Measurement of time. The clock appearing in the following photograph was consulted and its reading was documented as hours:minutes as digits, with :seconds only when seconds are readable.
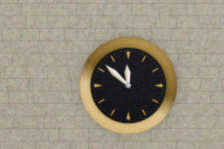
11:52
